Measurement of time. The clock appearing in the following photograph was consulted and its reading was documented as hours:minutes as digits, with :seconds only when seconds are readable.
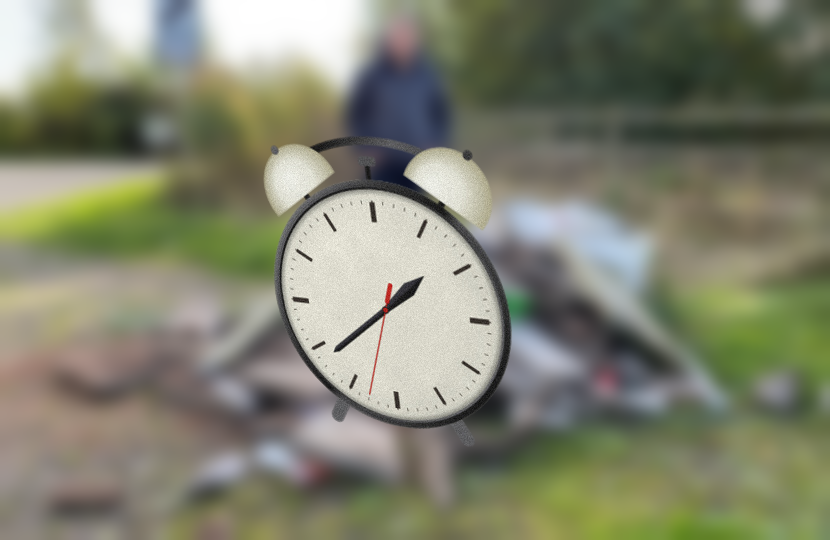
1:38:33
